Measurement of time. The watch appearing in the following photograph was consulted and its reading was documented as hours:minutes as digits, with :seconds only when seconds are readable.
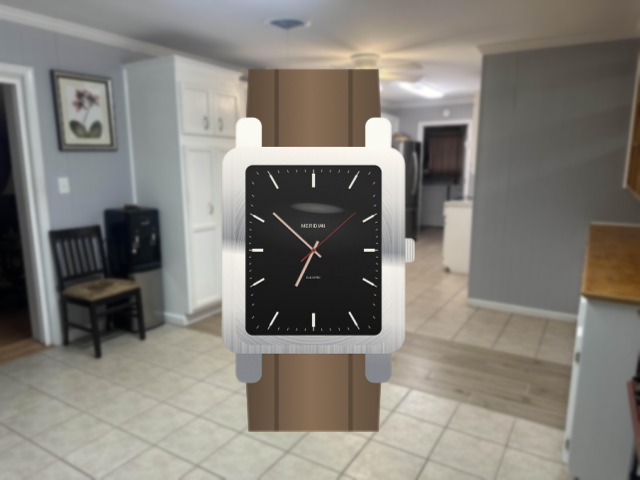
6:52:08
